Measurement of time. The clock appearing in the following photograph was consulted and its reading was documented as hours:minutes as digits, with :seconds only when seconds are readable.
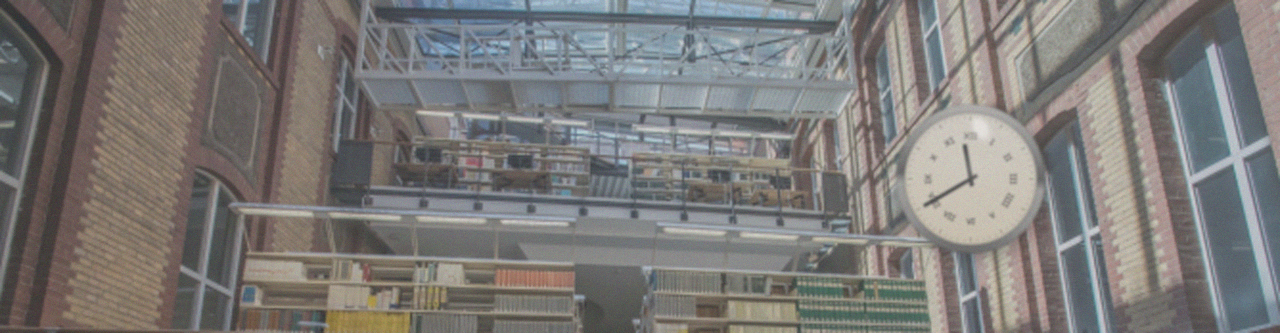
11:40
